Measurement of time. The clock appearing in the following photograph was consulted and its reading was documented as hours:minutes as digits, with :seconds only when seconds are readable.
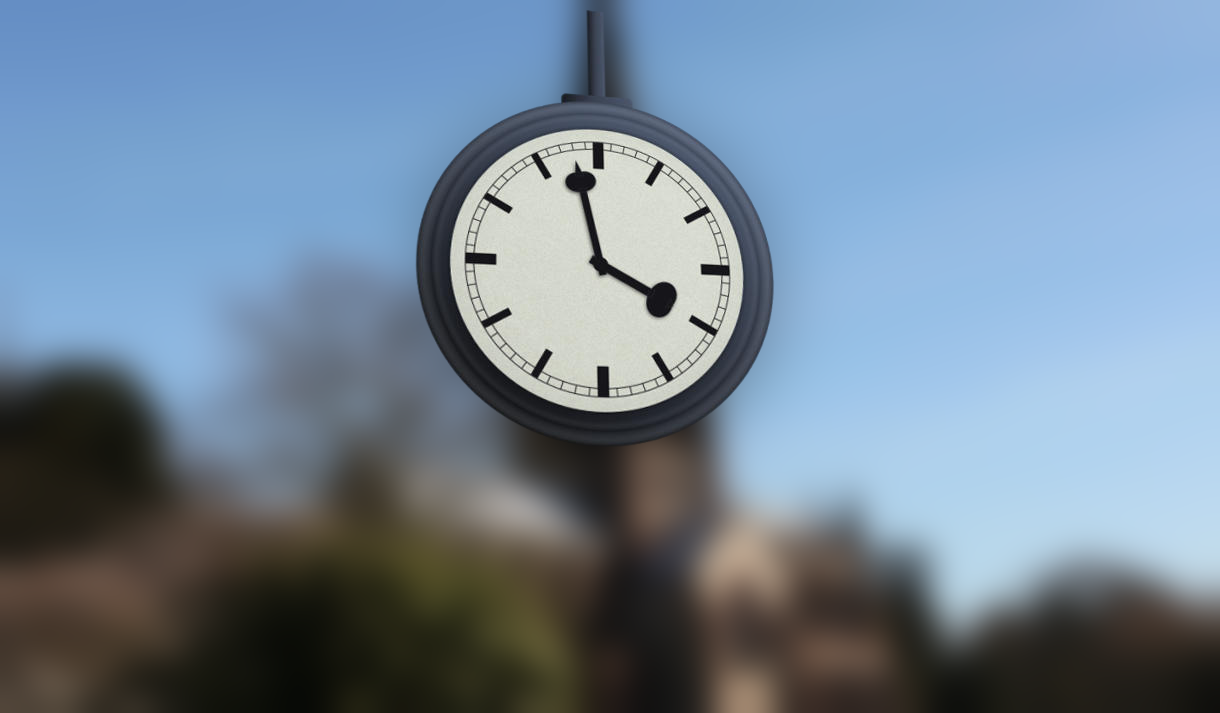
3:58
